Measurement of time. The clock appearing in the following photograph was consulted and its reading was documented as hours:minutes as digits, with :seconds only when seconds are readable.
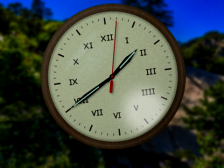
1:40:02
